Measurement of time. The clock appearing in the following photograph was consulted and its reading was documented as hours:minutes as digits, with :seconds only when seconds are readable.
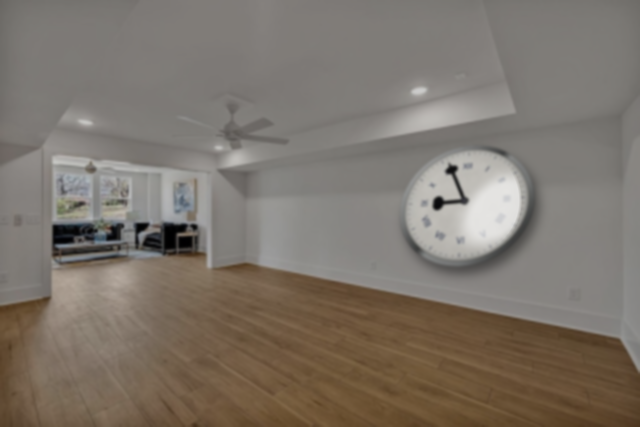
8:56
